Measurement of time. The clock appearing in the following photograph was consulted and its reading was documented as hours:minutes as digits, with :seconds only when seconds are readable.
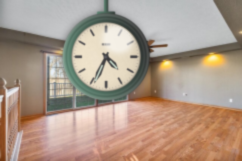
4:34
